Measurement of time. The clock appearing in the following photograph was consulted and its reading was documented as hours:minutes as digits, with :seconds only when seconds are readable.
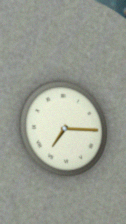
7:15
